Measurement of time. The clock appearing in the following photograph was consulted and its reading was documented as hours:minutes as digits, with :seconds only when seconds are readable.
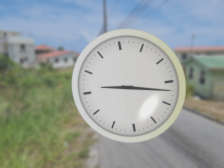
9:17
